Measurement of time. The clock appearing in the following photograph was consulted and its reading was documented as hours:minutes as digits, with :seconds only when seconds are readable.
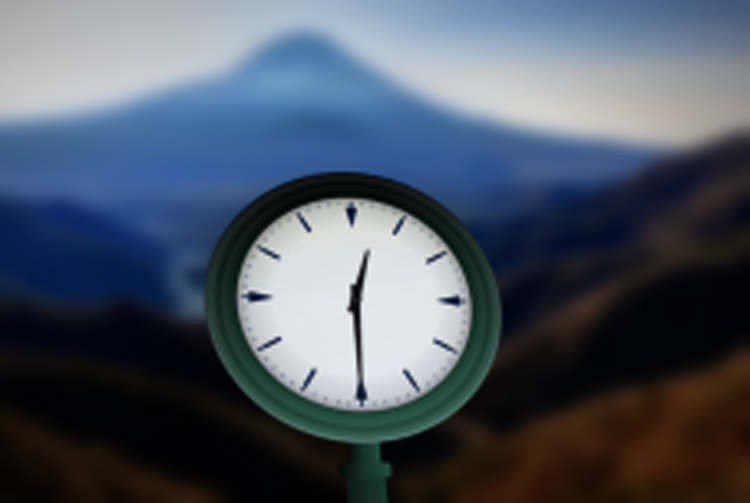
12:30
